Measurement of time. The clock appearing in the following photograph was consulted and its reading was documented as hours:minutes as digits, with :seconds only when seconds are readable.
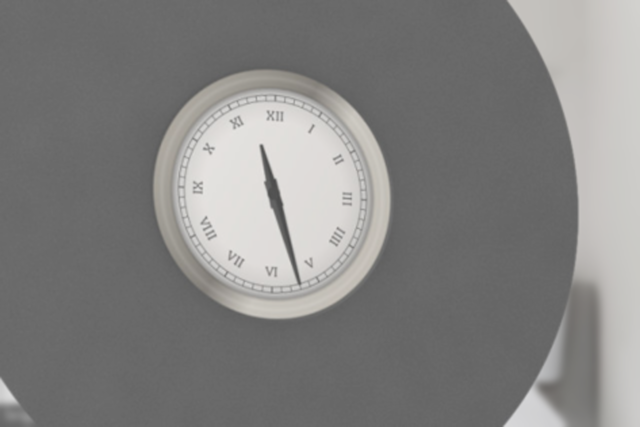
11:27
